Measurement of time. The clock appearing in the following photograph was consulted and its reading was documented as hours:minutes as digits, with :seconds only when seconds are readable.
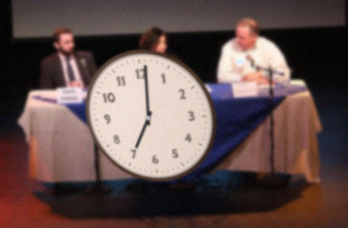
7:01
